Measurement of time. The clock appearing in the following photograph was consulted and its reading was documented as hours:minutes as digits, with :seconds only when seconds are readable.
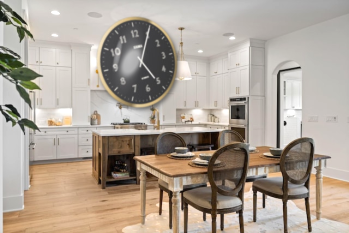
5:05
